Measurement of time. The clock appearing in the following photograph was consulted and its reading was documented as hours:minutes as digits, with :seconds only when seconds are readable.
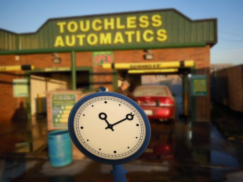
11:11
